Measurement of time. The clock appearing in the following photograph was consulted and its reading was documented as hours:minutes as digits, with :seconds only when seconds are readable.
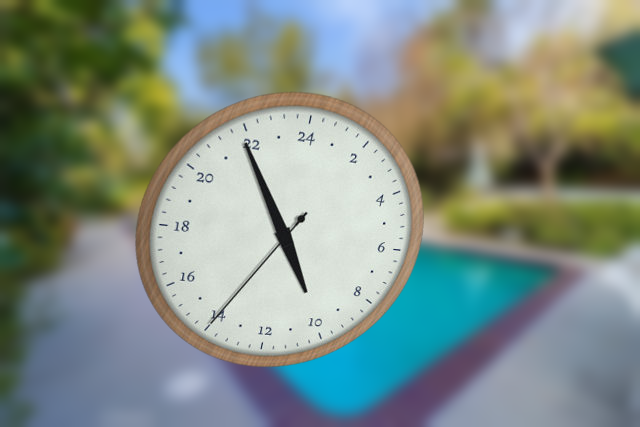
9:54:35
